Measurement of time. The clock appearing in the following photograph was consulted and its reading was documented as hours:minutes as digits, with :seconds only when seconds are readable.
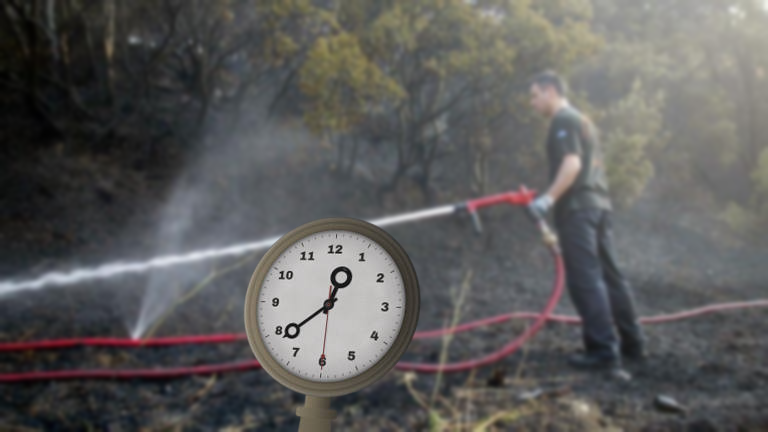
12:38:30
